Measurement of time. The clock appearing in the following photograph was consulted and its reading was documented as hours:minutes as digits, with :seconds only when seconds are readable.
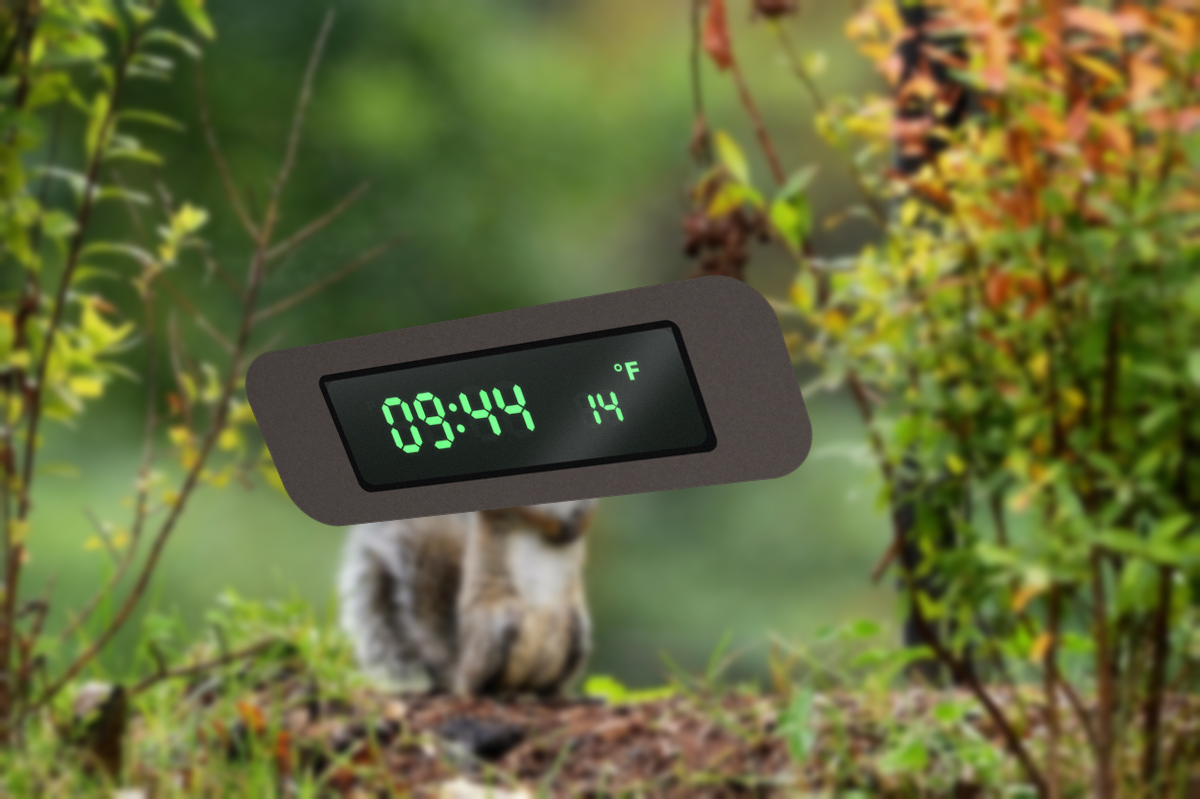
9:44
